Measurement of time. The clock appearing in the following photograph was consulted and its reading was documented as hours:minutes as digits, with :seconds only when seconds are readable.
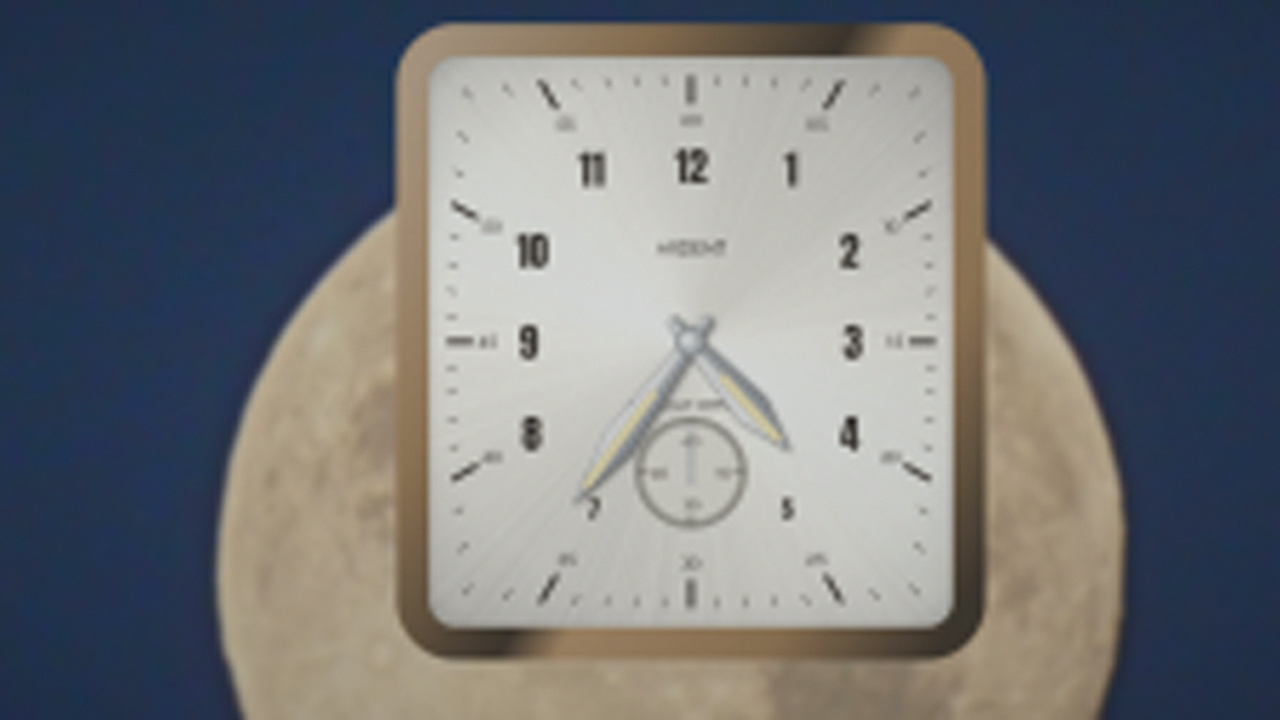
4:36
